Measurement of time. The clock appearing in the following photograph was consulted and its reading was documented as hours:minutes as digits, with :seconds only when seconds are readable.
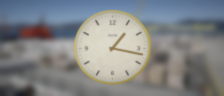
1:17
